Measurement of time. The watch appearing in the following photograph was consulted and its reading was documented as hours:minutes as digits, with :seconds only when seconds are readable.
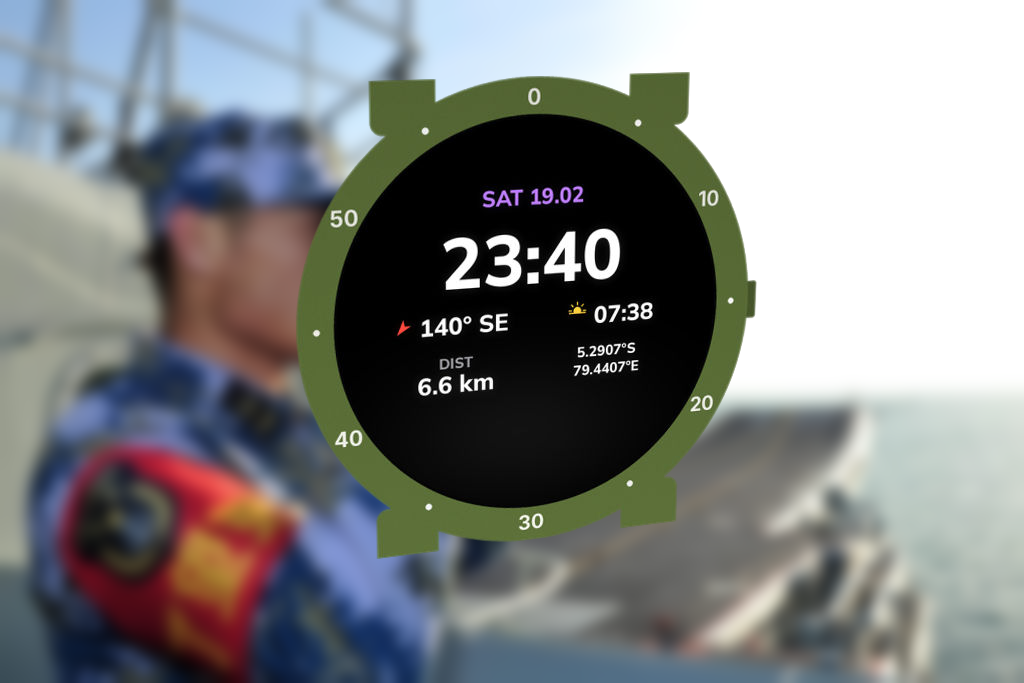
23:40
